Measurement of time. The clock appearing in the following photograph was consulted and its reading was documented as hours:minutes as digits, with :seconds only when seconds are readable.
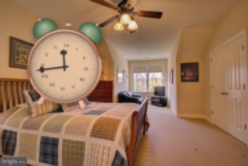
11:43
